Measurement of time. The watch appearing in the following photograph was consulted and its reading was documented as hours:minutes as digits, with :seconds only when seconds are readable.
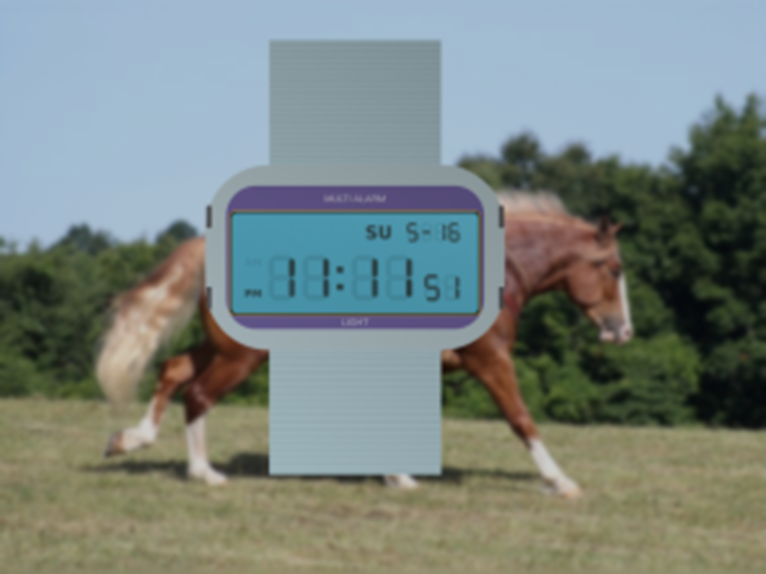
11:11:51
